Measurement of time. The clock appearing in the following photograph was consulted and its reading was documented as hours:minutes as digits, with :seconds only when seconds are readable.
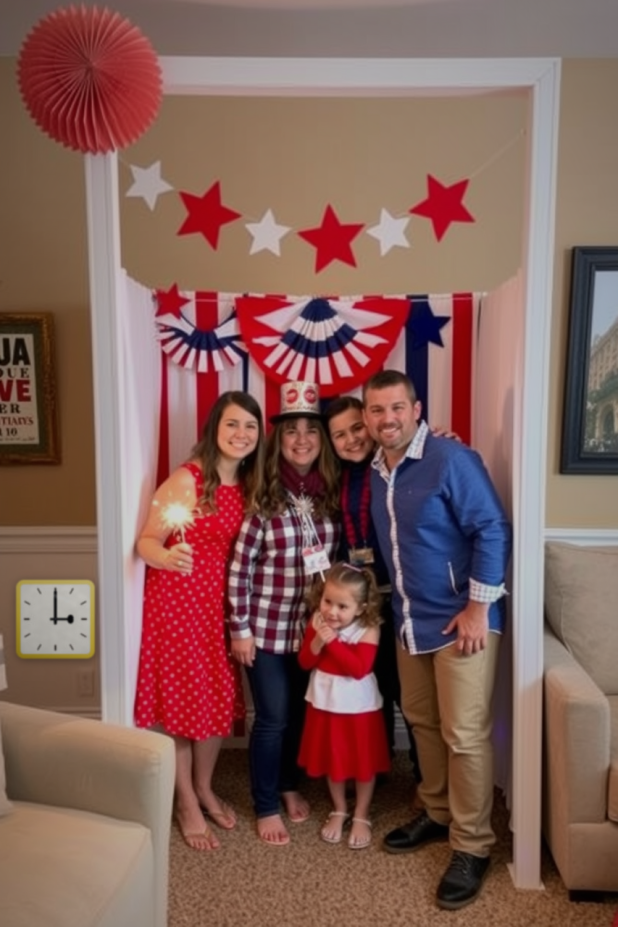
3:00
